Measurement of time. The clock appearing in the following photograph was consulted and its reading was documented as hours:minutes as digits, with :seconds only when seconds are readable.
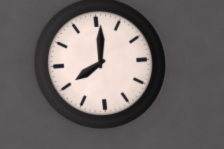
8:01
